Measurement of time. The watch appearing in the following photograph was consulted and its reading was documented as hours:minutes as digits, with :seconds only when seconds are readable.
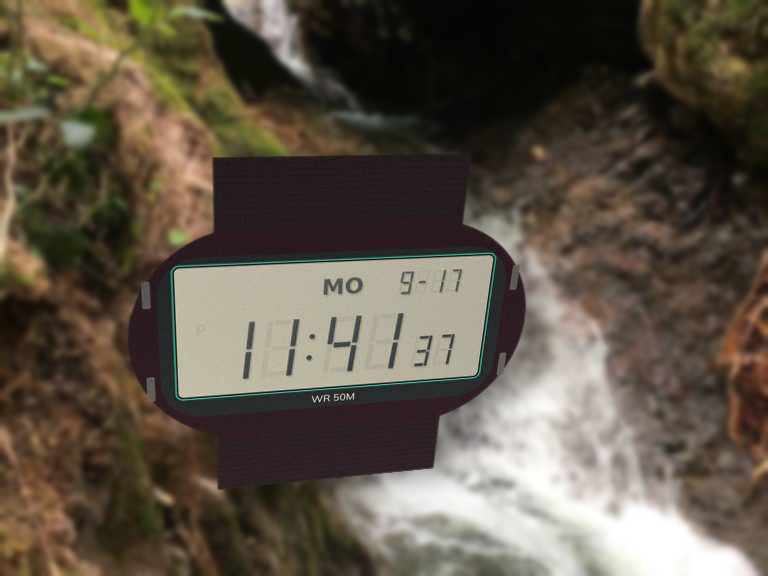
11:41:37
